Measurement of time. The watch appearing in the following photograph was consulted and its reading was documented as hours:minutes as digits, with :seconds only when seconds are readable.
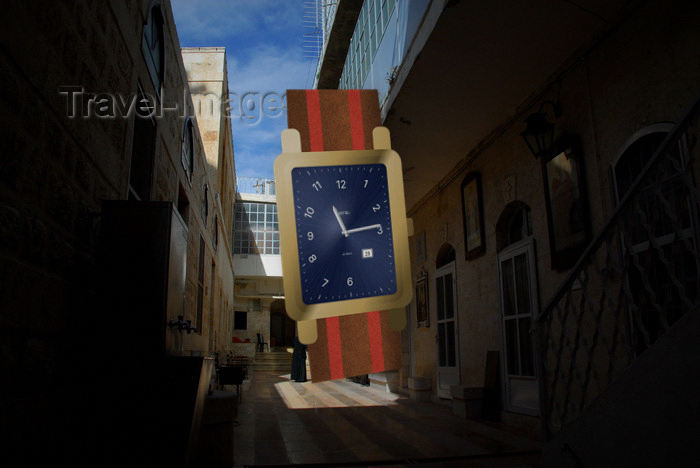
11:14
